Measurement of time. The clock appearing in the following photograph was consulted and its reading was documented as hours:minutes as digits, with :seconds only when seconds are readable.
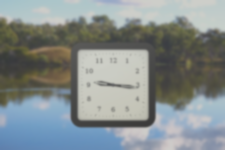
9:16
